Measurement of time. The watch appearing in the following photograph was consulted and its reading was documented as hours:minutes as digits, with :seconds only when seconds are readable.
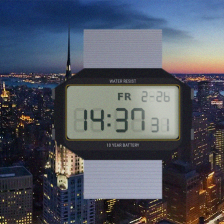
14:37:31
